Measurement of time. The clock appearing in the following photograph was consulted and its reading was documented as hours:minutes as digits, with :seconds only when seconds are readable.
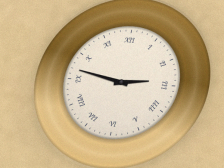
2:47
